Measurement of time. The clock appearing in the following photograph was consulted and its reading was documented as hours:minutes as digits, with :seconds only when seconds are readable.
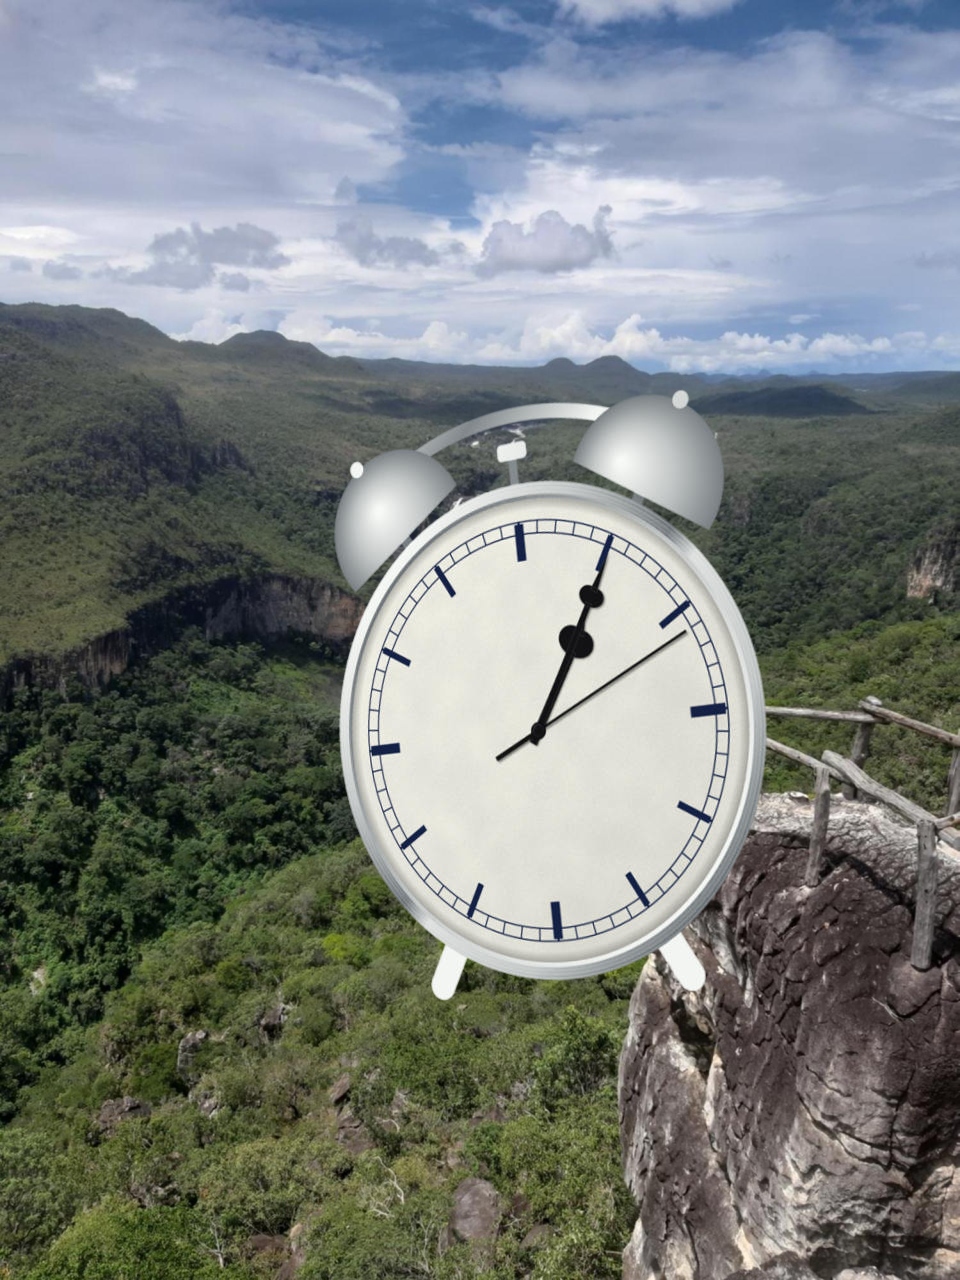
1:05:11
